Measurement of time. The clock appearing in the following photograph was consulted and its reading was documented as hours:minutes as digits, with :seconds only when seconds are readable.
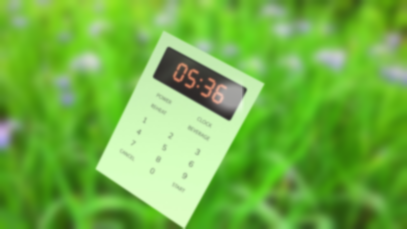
5:36
